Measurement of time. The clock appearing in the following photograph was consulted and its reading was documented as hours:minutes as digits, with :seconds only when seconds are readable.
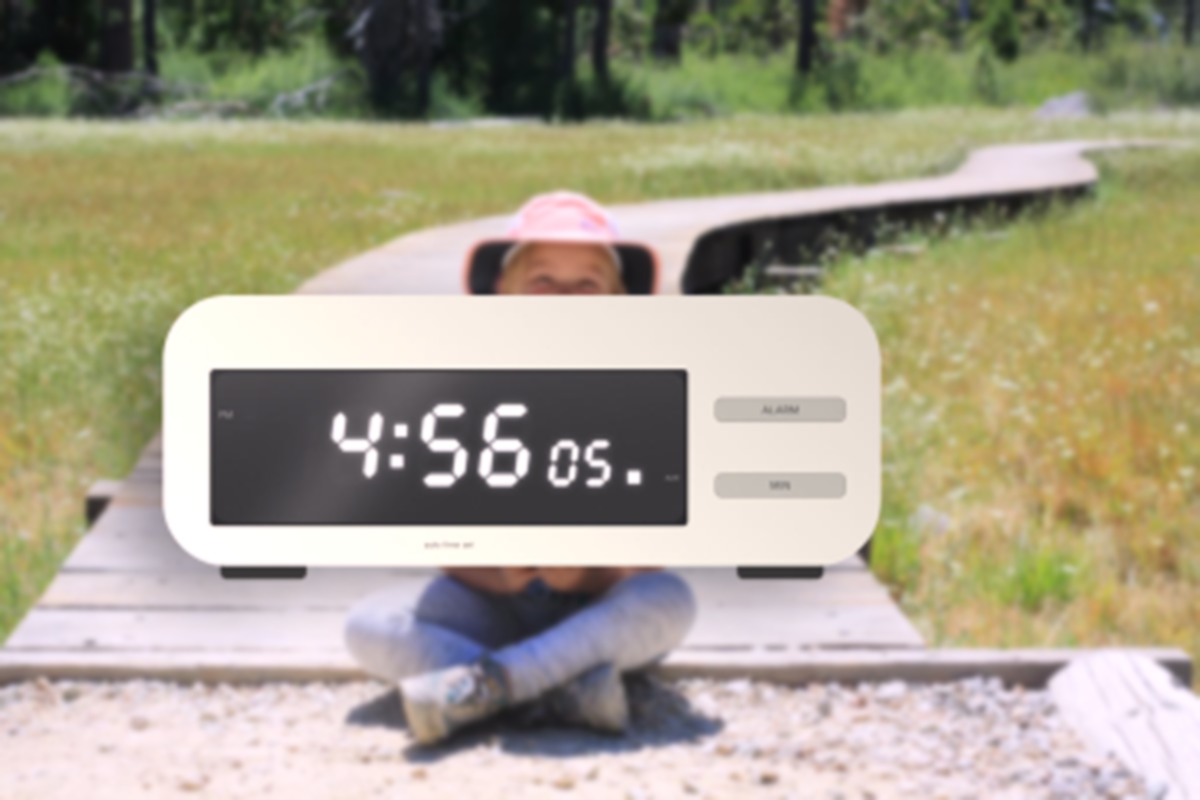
4:56:05
